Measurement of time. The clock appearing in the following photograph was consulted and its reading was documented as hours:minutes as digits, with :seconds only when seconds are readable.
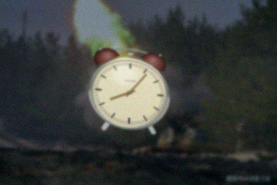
8:06
